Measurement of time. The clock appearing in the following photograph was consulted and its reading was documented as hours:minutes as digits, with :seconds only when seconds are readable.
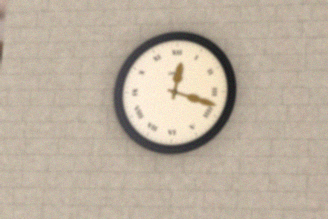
12:18
